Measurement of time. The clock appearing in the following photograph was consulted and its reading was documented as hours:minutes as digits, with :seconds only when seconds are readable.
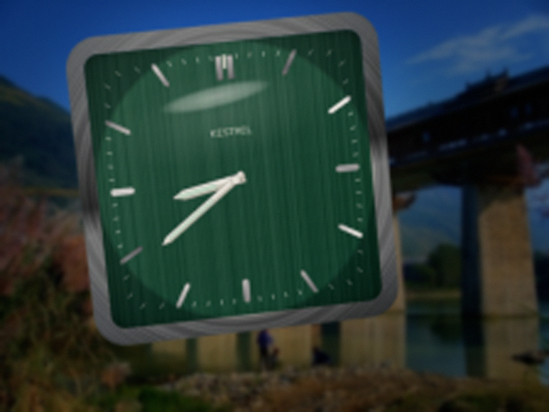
8:39
